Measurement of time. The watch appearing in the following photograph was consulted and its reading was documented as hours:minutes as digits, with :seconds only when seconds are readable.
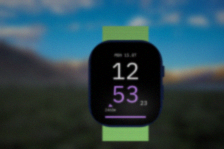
12:53
